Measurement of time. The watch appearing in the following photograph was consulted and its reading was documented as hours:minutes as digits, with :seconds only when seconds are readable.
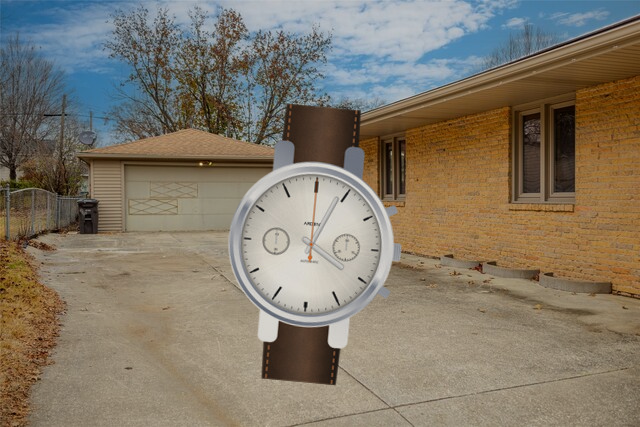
4:04
